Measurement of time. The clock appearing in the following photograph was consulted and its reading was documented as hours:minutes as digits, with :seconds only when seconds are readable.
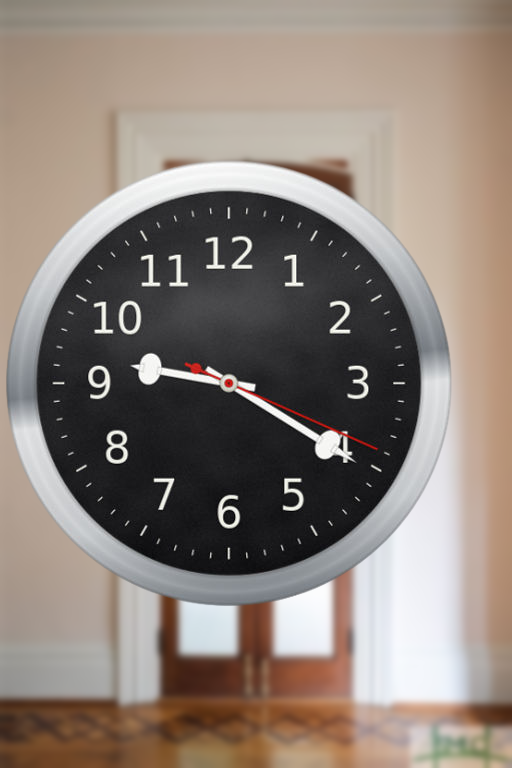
9:20:19
